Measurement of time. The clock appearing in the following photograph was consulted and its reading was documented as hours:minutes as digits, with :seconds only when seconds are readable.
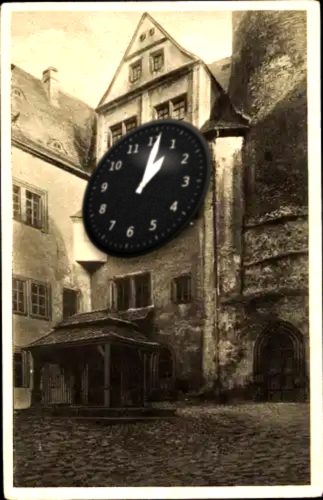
1:01
